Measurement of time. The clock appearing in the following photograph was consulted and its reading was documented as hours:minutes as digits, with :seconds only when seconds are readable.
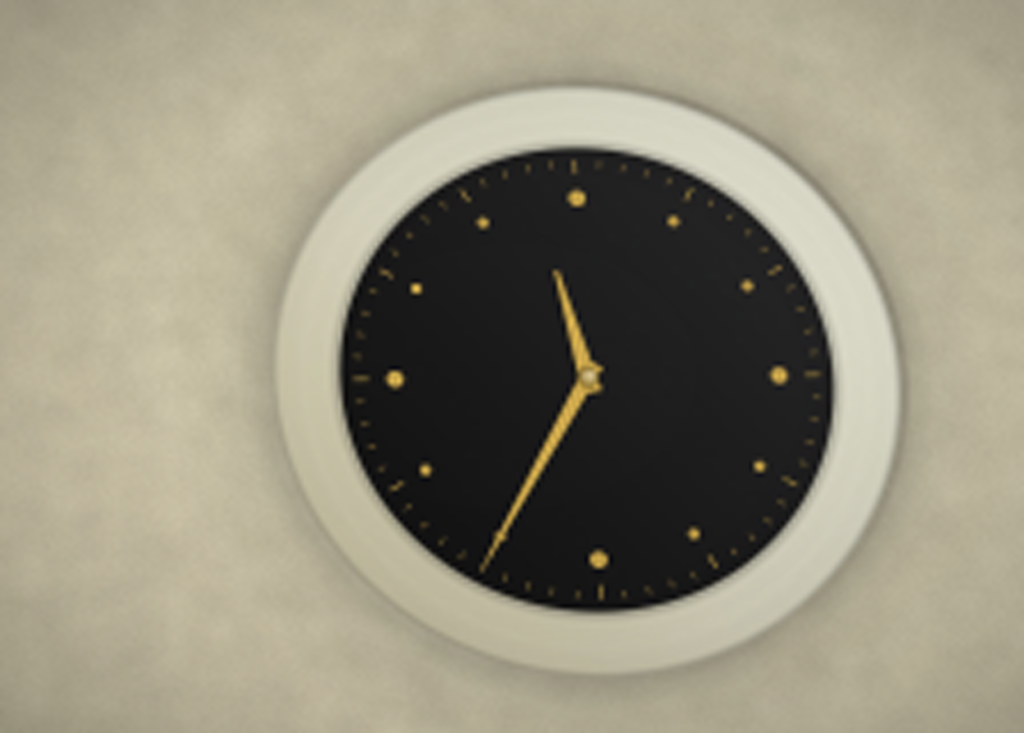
11:35
